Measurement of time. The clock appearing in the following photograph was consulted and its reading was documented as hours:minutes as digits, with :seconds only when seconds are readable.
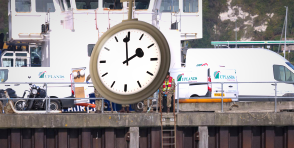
1:59
